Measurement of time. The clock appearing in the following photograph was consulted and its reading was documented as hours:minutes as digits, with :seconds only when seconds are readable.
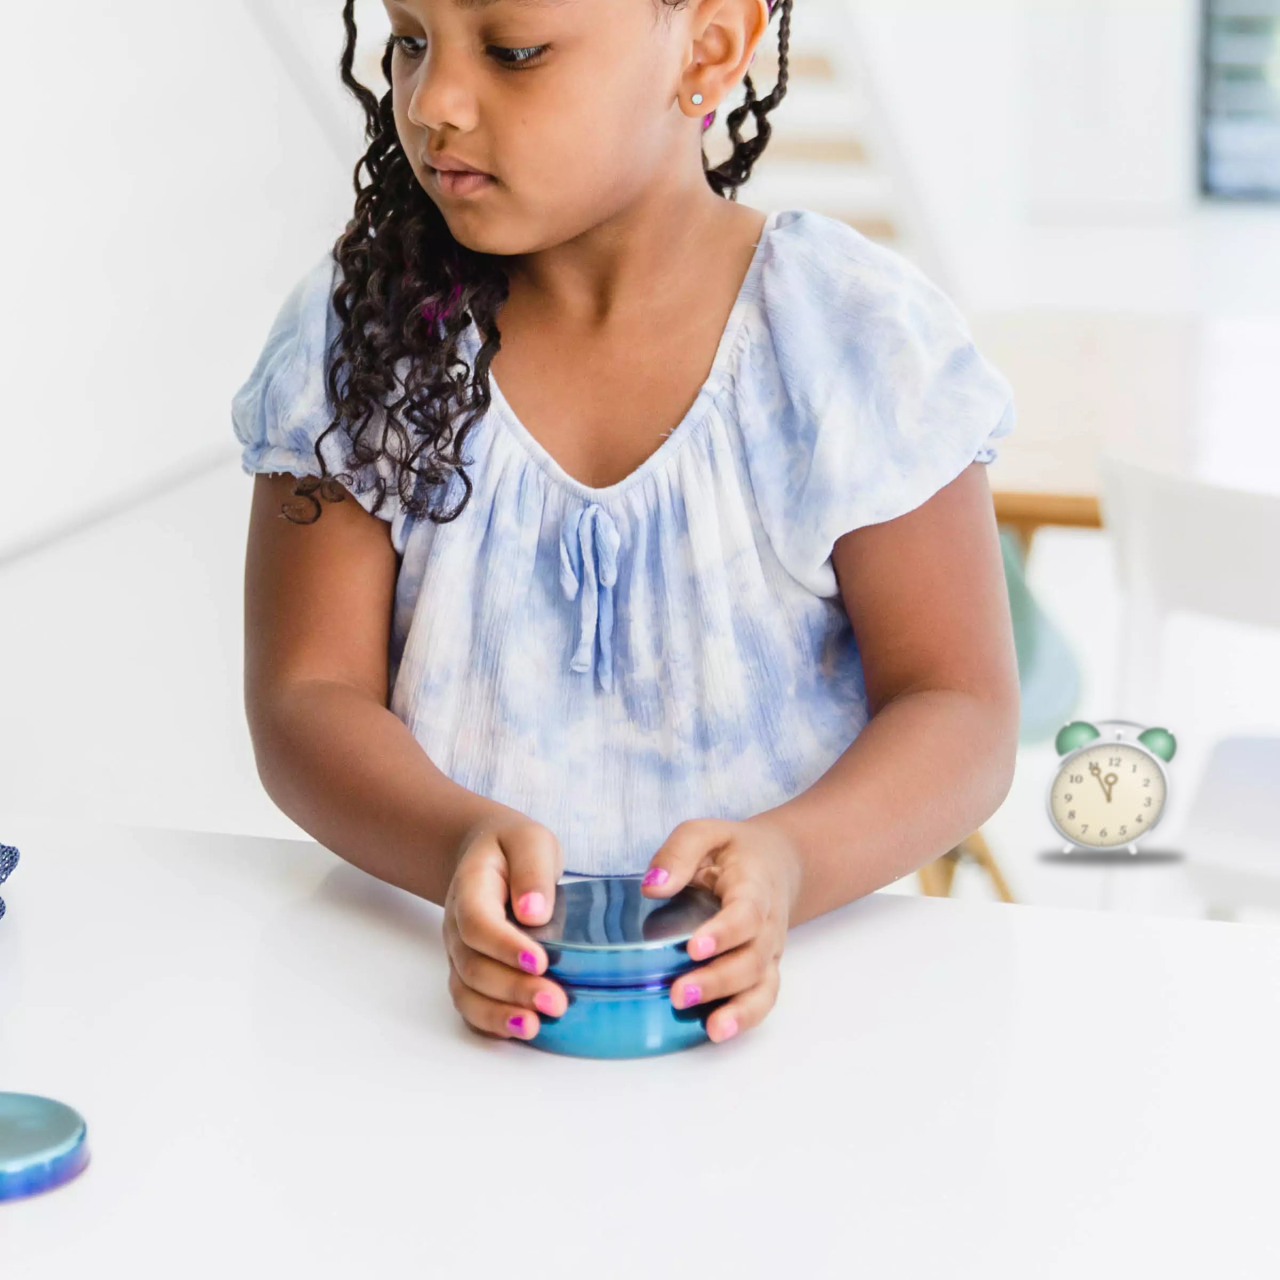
11:55
